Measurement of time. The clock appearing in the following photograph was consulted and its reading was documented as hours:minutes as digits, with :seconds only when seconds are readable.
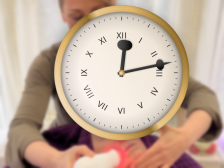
12:13
